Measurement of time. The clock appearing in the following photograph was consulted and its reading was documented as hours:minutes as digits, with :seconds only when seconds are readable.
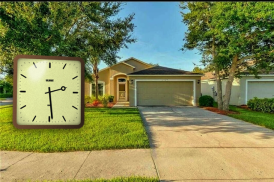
2:29
